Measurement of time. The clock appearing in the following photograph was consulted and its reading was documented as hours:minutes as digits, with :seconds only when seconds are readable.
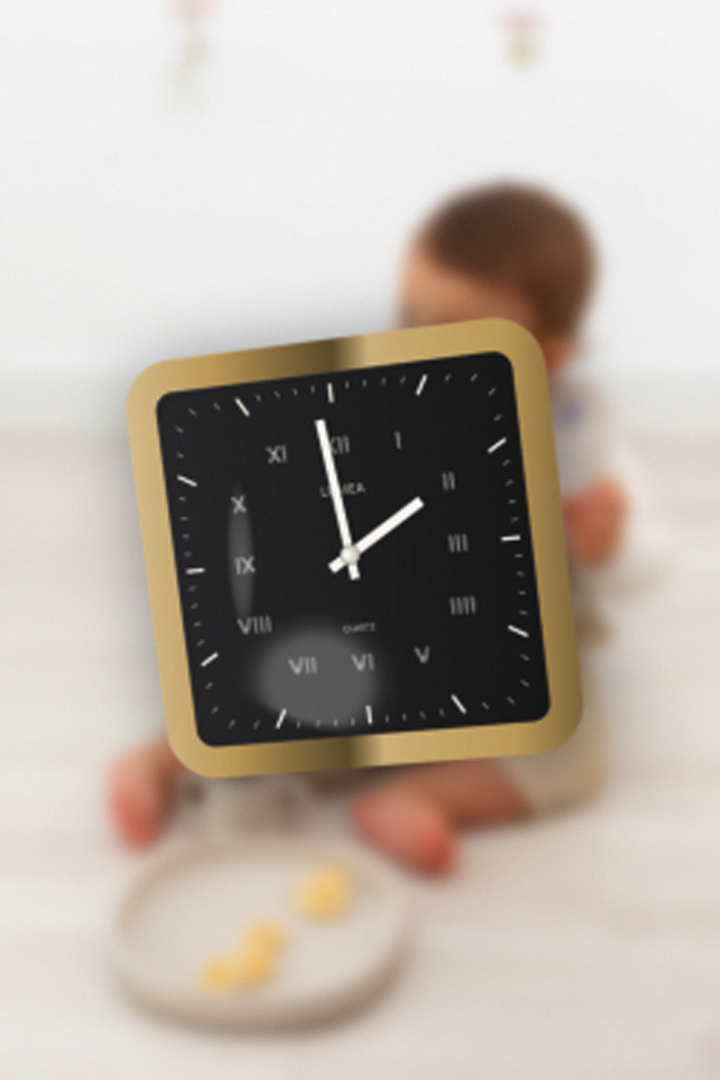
1:59
